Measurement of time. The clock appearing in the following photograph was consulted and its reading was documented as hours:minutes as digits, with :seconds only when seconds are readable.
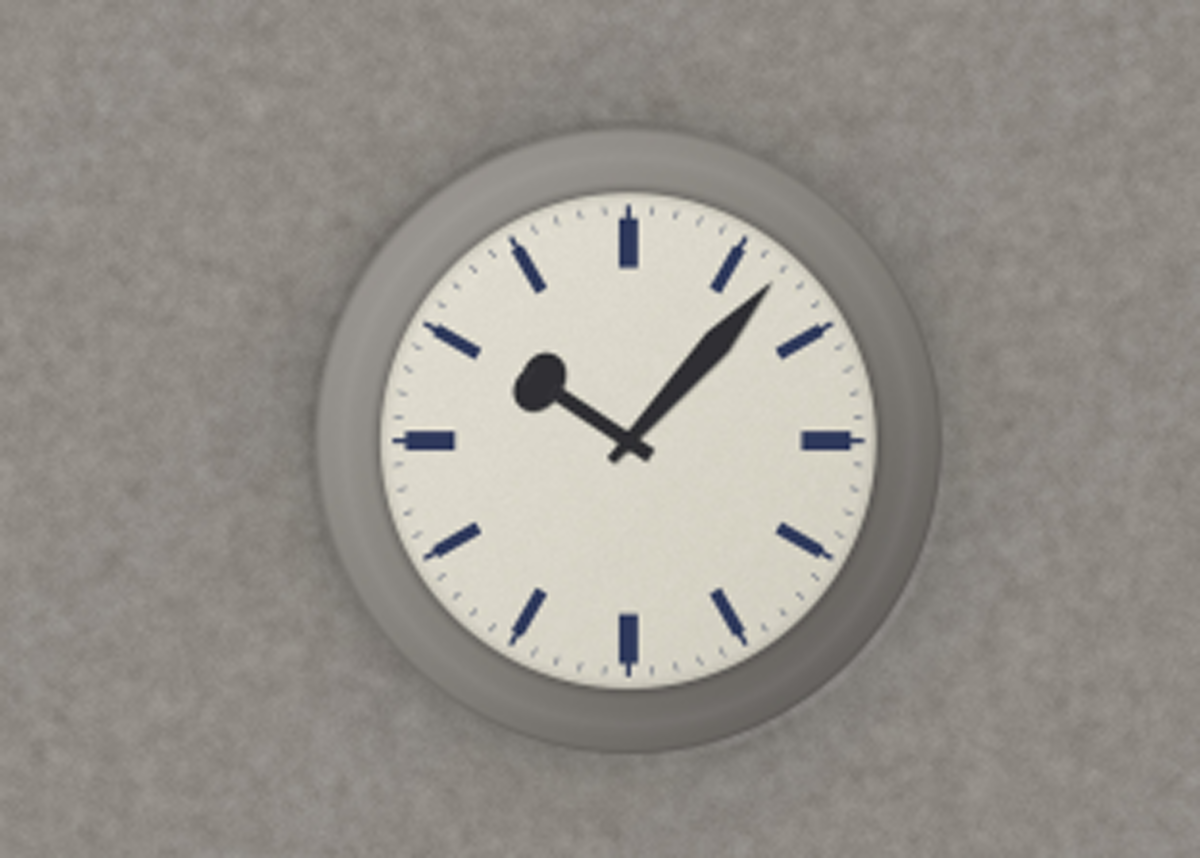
10:07
